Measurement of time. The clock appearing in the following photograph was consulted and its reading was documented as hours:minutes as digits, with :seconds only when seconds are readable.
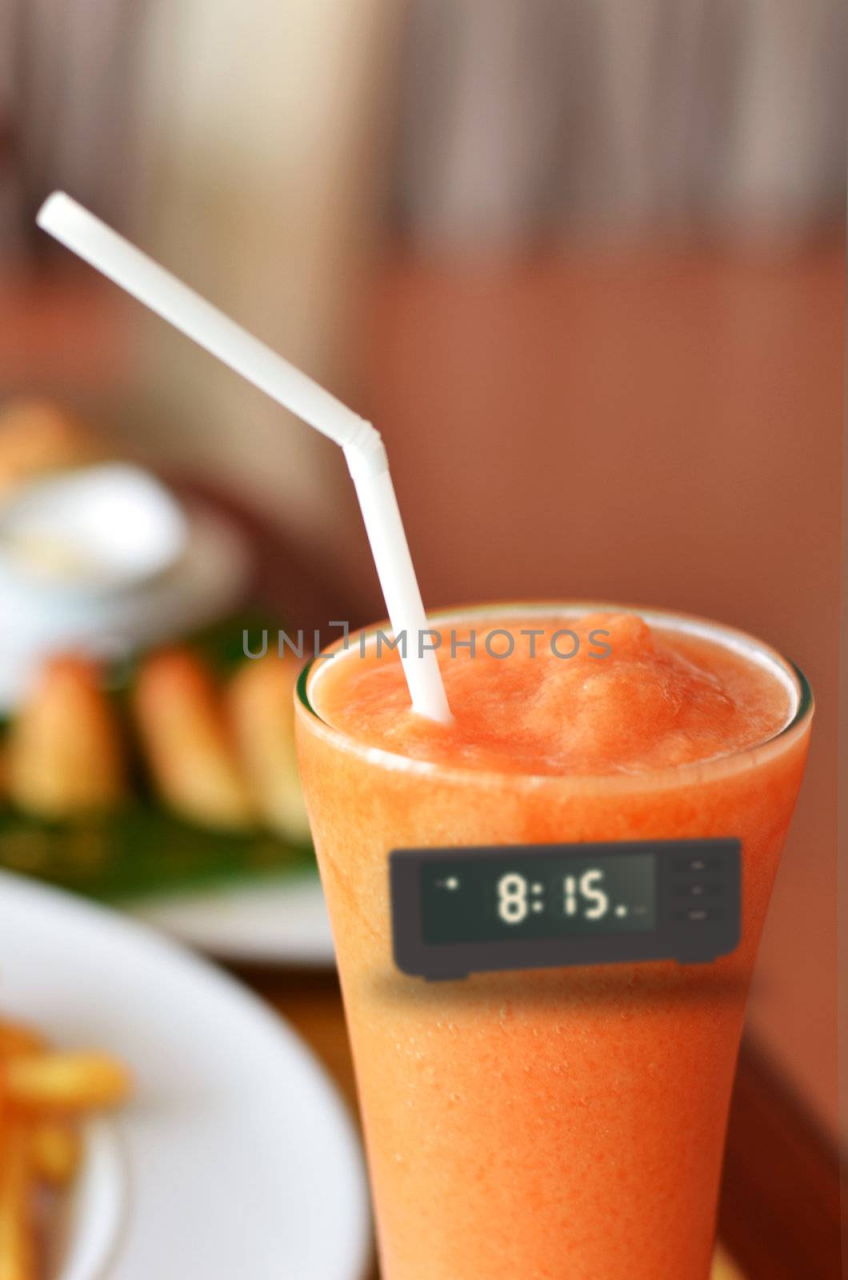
8:15
